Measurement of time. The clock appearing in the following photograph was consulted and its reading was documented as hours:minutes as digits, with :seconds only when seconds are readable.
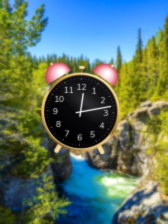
12:13
